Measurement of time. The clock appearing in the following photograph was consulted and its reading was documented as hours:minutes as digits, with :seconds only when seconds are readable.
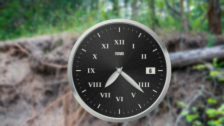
7:22
